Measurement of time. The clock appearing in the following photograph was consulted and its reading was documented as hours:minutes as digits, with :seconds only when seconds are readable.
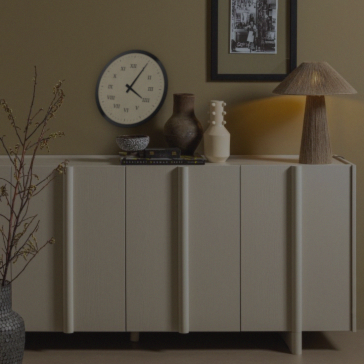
4:05
